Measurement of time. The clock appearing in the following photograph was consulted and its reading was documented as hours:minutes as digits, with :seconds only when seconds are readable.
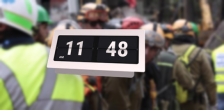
11:48
